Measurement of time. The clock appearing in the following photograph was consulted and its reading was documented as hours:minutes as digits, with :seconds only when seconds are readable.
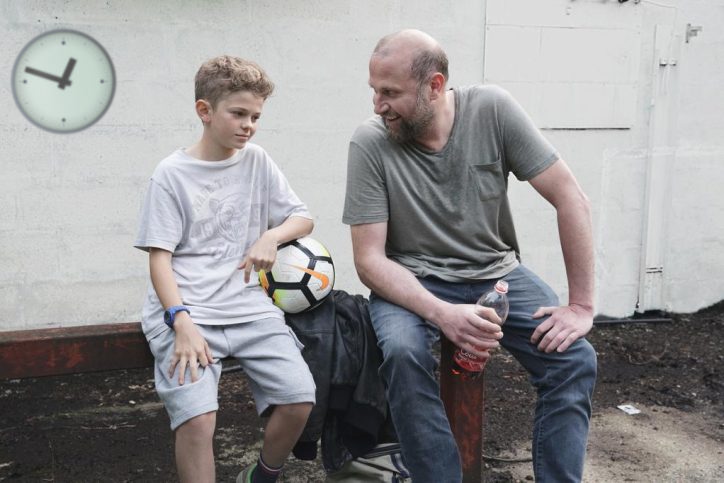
12:48
